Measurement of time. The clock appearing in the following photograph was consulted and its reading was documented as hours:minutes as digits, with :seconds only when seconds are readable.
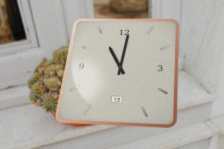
11:01
